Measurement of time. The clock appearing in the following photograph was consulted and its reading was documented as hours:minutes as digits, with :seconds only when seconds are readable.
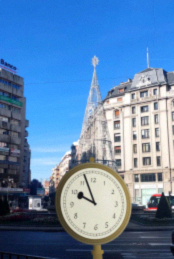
9:57
